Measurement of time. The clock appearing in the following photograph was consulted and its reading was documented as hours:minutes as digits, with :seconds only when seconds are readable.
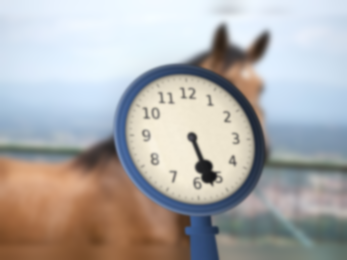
5:27
